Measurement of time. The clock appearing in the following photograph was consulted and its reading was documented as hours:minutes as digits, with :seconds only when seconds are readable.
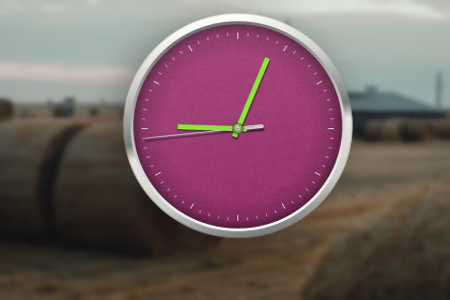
9:03:44
